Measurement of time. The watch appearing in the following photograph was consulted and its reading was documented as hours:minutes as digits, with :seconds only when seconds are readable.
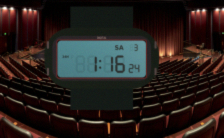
1:16:24
